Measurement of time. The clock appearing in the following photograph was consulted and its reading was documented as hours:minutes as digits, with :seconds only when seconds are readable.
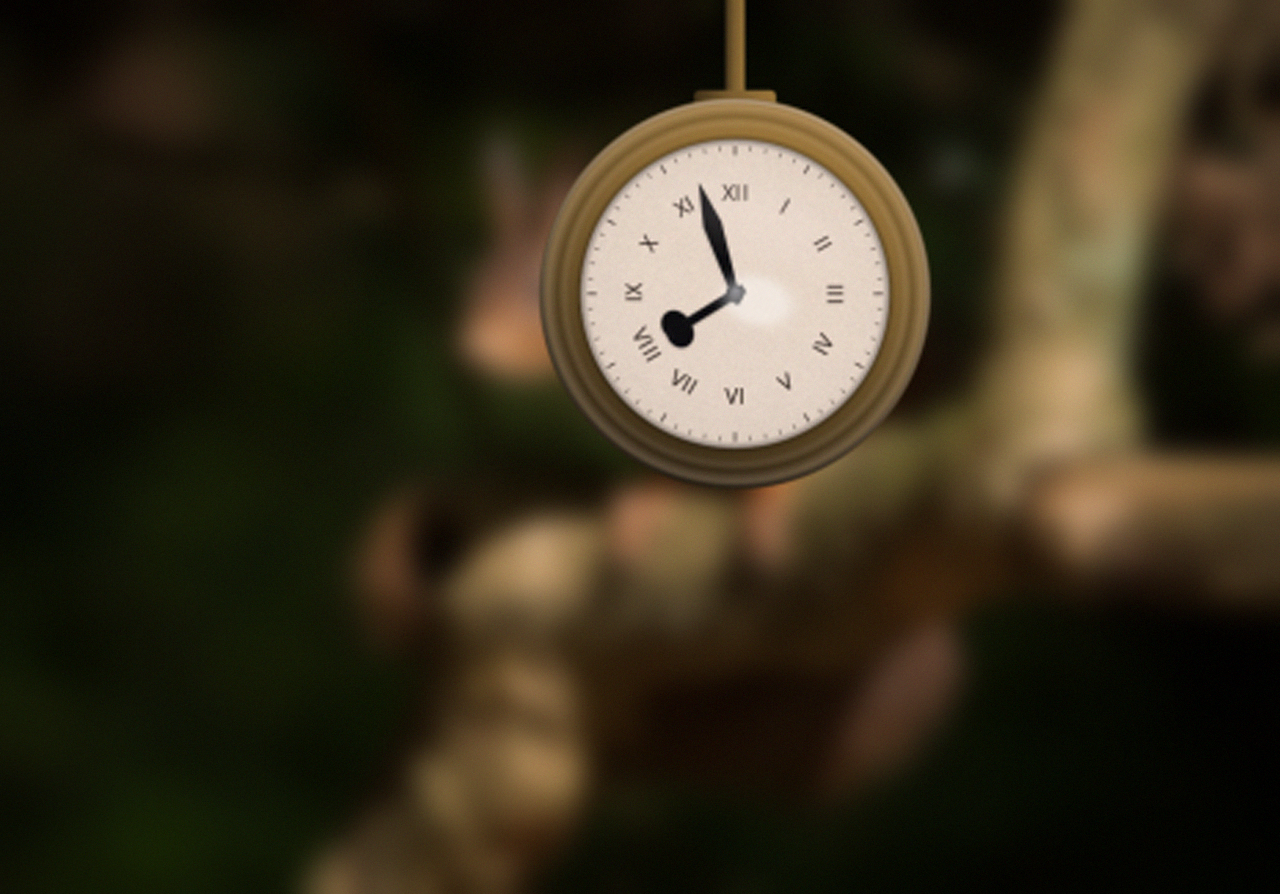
7:57
